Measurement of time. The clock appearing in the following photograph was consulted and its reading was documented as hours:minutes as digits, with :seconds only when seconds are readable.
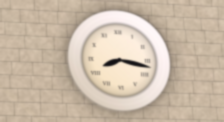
8:17
